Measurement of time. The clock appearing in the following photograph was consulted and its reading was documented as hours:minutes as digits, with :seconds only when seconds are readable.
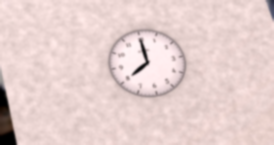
8:00
